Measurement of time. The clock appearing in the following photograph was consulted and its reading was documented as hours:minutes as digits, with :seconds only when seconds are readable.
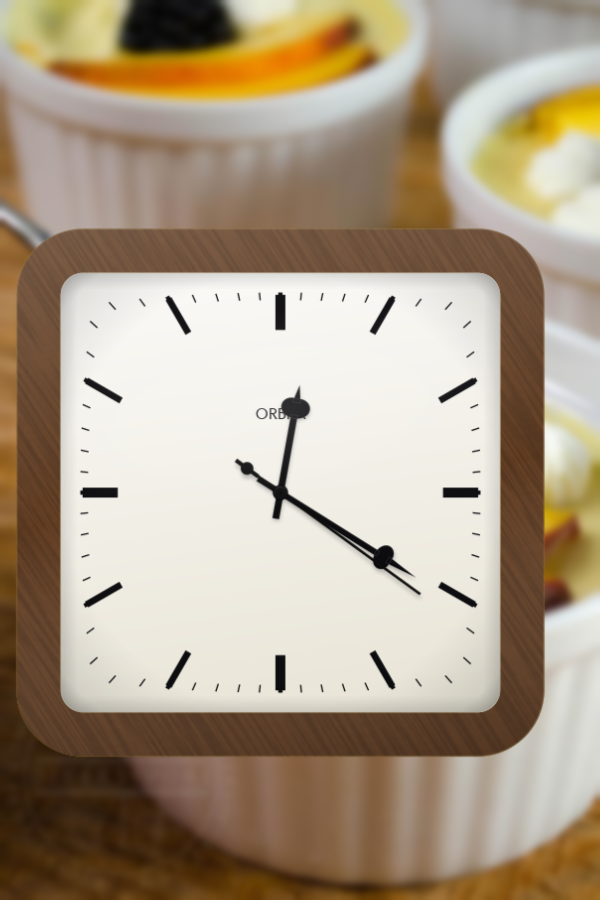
12:20:21
